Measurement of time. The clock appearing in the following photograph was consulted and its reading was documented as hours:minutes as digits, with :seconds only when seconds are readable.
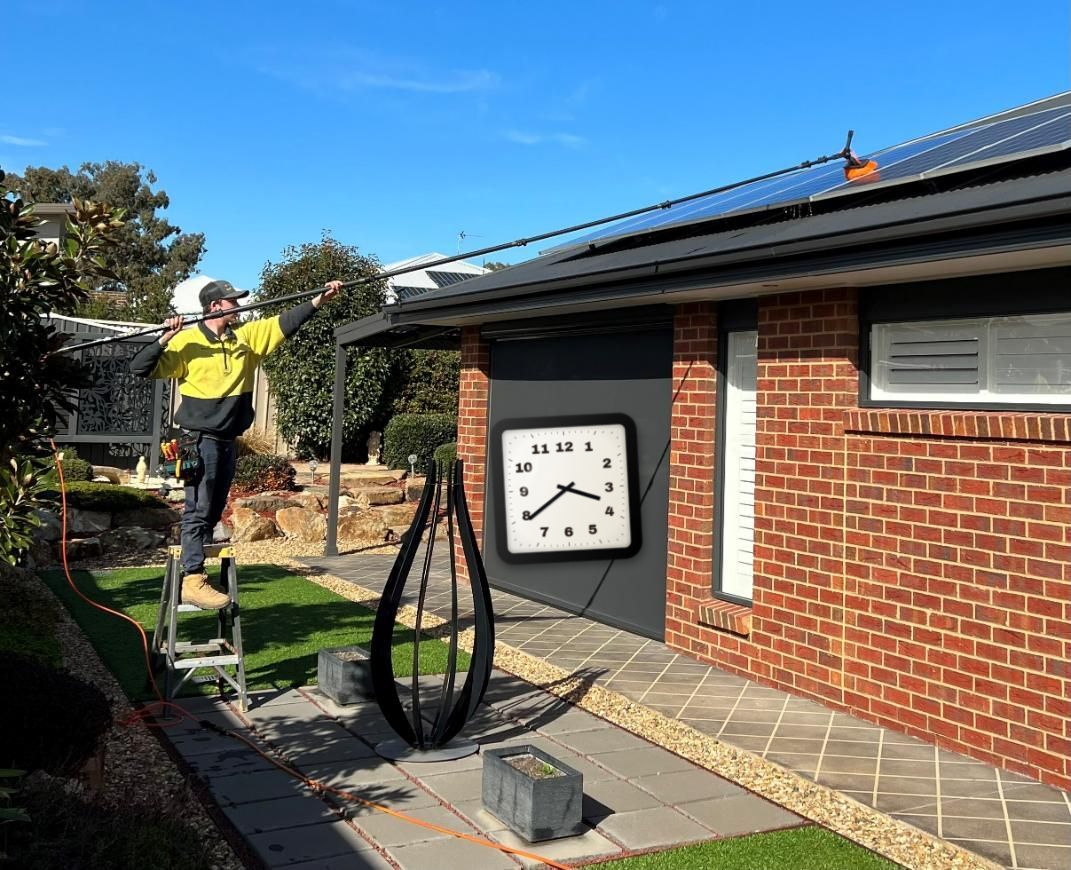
3:39
